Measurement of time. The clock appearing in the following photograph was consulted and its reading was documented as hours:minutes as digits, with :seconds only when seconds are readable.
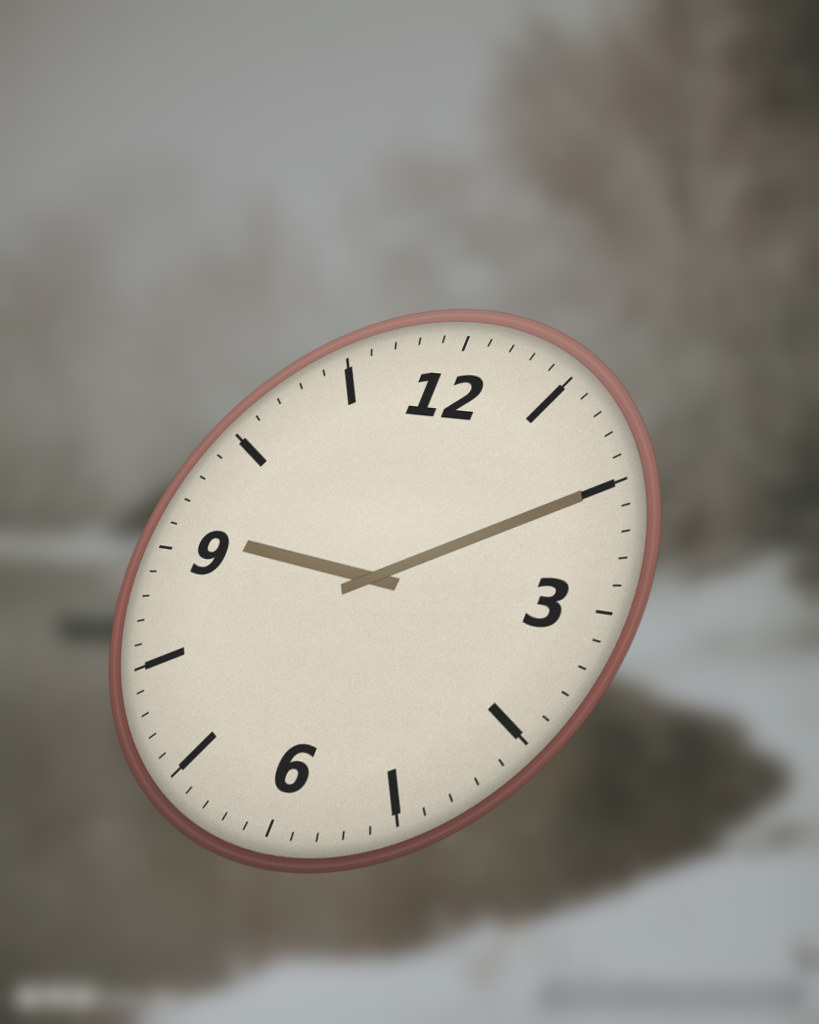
9:10
